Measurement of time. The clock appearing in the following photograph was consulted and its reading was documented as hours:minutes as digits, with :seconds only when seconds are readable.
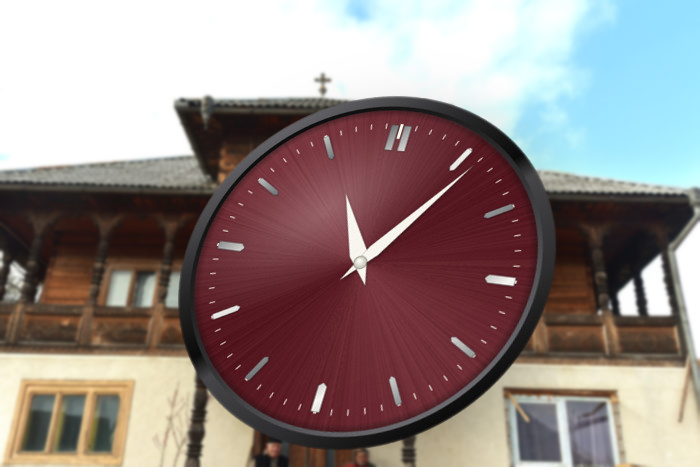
11:06
